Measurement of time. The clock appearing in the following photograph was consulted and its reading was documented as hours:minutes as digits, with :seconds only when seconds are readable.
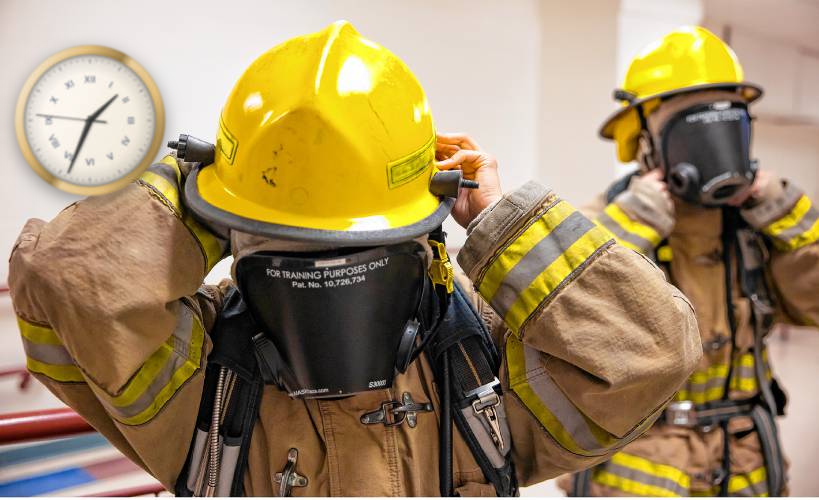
1:33:46
